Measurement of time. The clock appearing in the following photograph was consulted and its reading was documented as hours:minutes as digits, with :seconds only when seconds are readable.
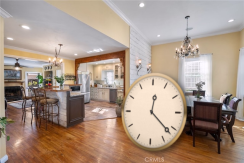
12:22
